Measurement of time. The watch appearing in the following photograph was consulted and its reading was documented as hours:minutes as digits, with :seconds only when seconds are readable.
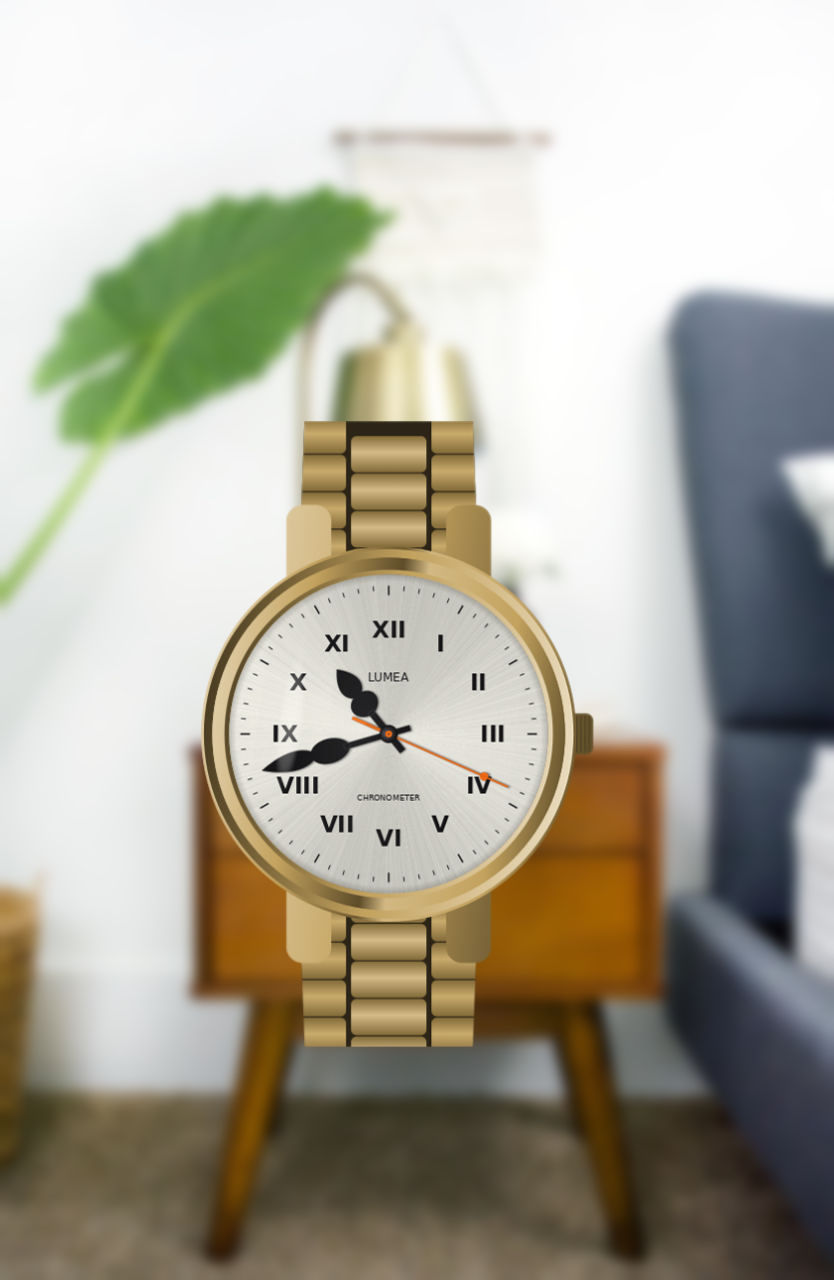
10:42:19
